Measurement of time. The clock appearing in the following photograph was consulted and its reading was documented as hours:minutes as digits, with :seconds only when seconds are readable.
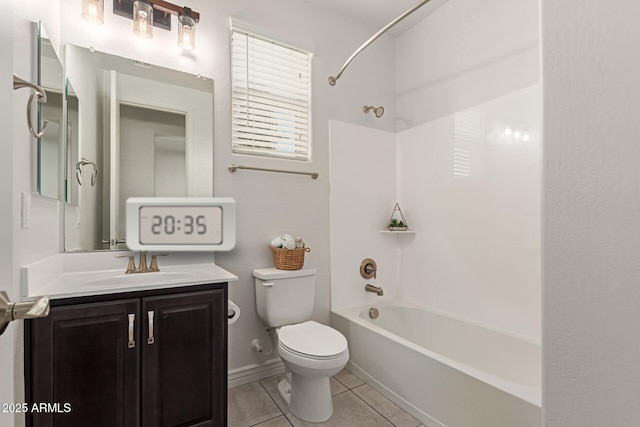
20:35
